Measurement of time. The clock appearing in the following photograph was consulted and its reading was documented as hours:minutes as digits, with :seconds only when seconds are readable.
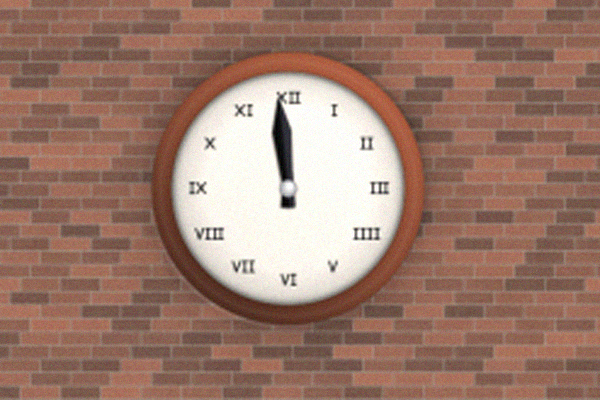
11:59
